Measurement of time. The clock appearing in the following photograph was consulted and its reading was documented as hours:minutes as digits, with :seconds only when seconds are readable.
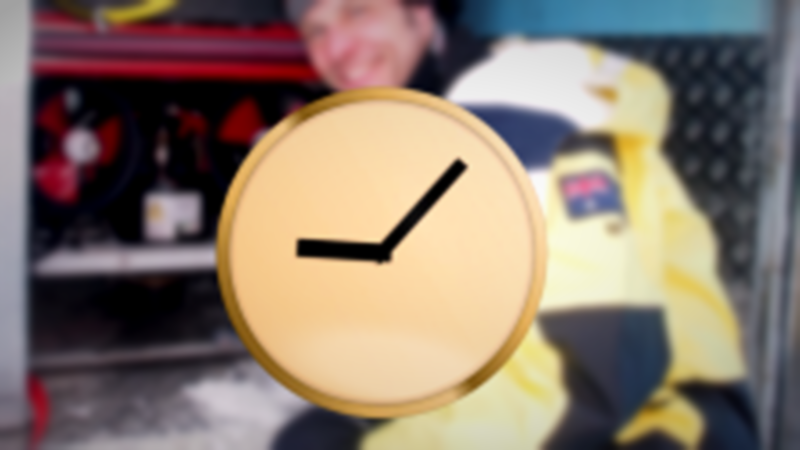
9:07
